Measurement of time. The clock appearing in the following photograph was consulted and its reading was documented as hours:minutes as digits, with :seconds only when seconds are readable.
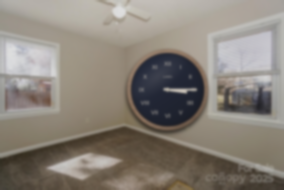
3:15
